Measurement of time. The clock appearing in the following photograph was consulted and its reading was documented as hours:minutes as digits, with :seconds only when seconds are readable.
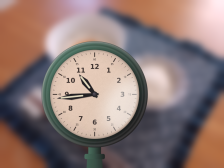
10:44
